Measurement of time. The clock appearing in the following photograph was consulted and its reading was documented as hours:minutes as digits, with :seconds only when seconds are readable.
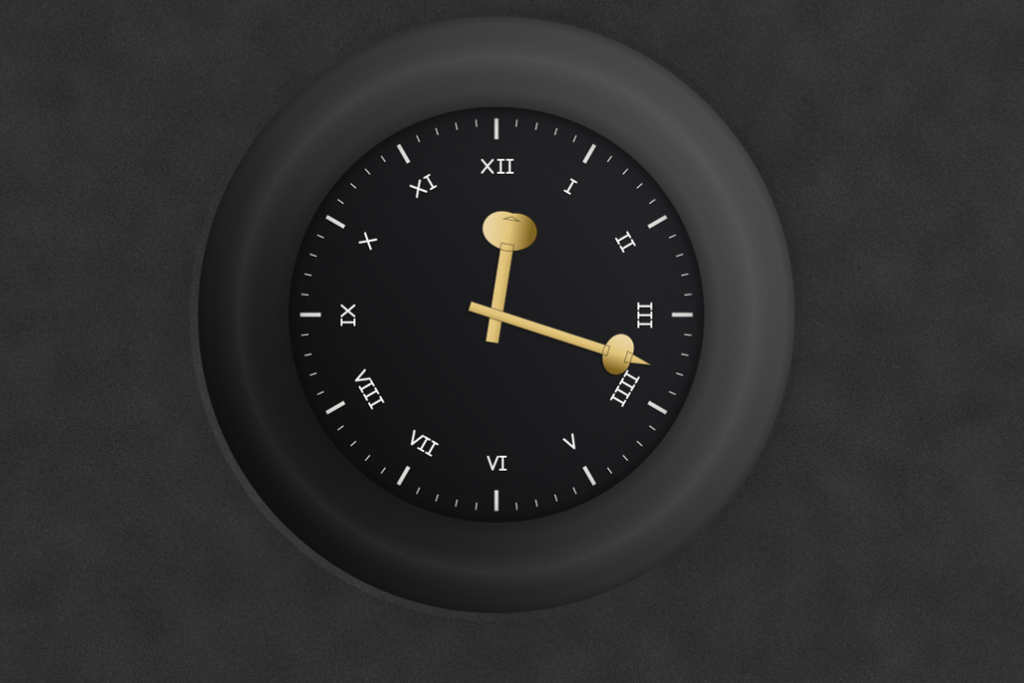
12:18
